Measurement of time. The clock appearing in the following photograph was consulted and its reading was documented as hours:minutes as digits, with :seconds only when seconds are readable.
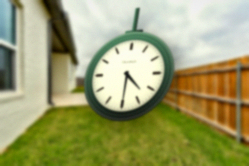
4:30
